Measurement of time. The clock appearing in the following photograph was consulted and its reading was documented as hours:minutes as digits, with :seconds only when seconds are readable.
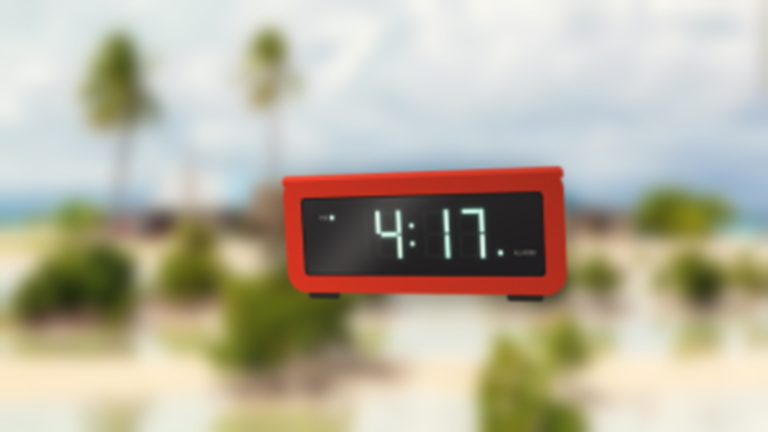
4:17
